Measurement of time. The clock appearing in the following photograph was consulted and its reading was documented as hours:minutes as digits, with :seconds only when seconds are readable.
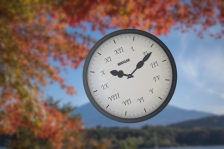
10:11
